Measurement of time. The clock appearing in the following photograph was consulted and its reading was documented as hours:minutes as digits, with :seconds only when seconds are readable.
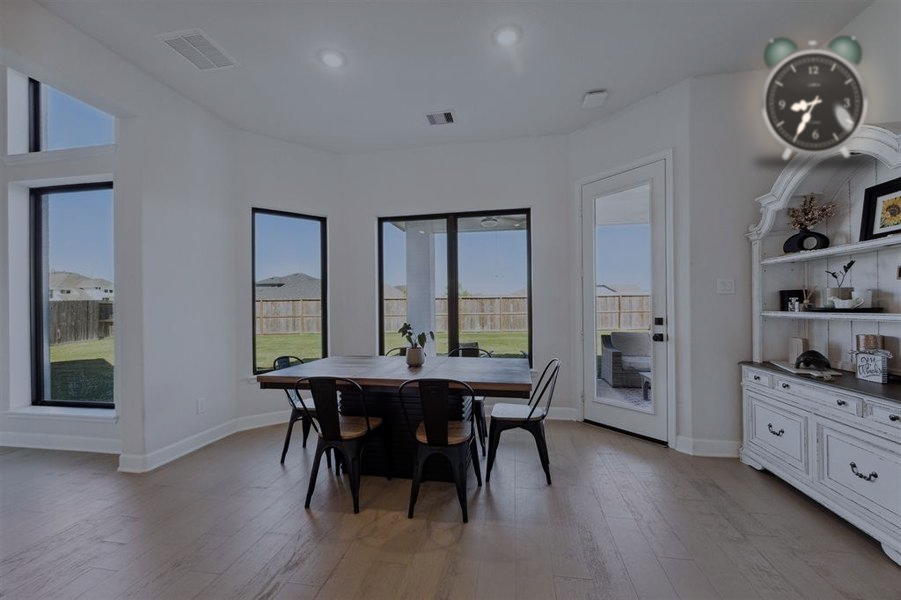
8:35
